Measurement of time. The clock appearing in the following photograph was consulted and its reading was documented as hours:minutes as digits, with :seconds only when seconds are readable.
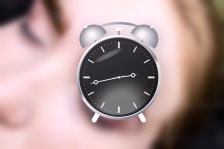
2:43
